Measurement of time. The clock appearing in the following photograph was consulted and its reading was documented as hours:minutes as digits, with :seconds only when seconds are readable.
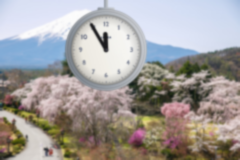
11:55
